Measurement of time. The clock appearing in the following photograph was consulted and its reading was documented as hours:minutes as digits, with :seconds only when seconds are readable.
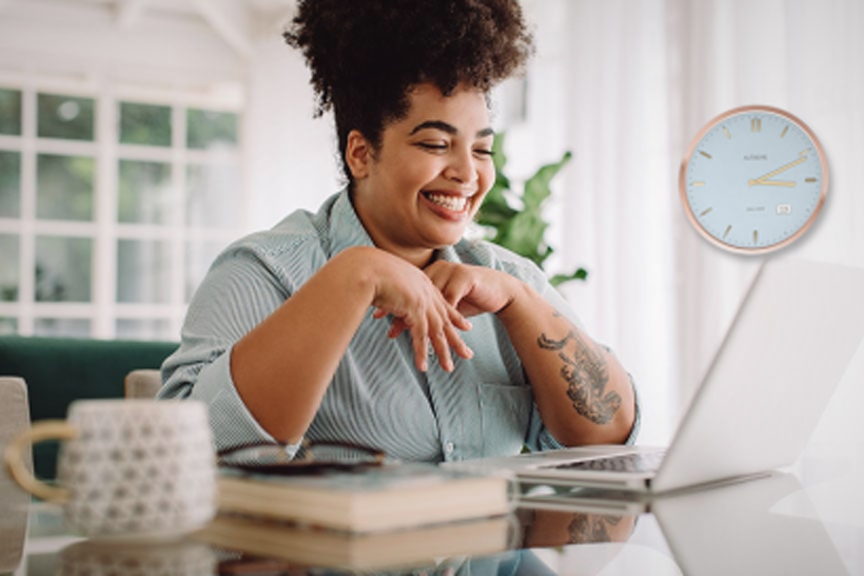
3:11
